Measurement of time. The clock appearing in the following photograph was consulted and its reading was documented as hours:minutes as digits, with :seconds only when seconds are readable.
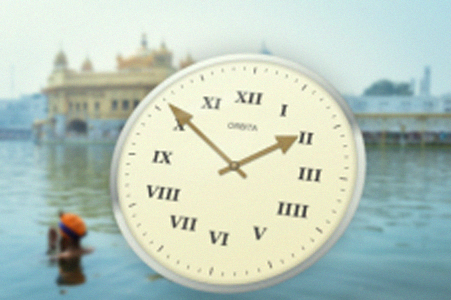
1:51
